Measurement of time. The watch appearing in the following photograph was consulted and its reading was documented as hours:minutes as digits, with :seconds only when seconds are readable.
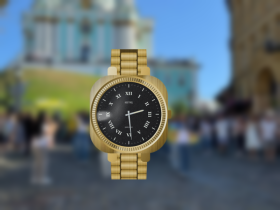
2:29
